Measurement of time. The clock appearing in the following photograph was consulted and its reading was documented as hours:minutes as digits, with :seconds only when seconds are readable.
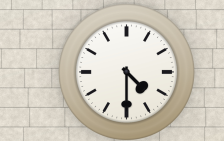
4:30
